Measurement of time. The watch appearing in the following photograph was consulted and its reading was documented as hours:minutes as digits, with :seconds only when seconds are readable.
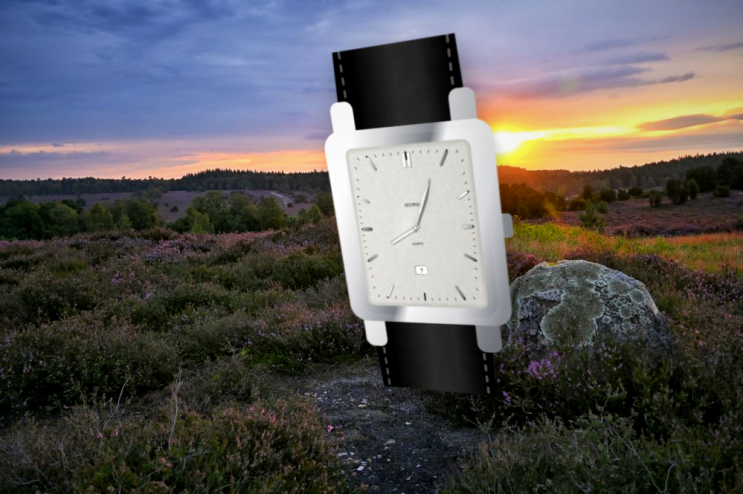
8:04
